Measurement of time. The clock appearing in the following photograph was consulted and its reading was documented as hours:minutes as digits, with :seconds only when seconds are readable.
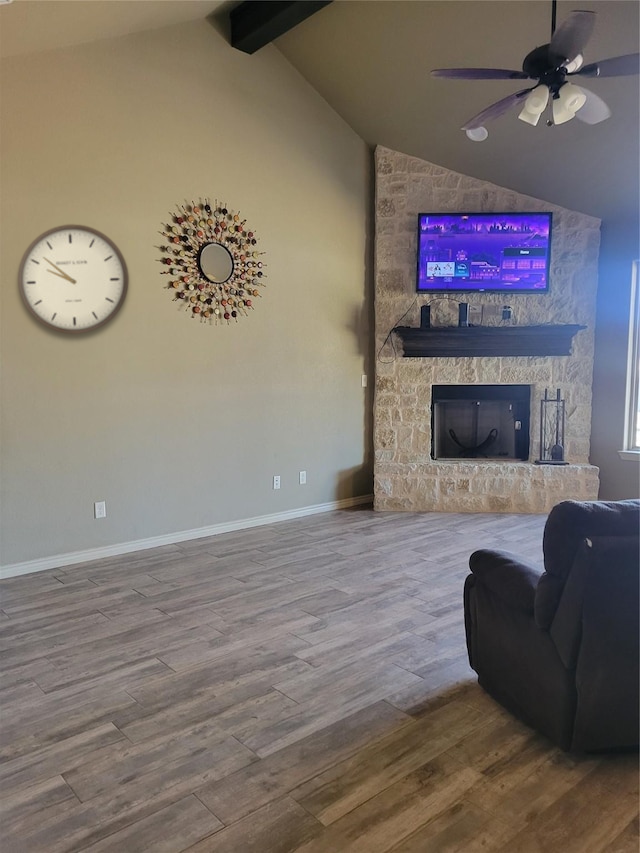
9:52
